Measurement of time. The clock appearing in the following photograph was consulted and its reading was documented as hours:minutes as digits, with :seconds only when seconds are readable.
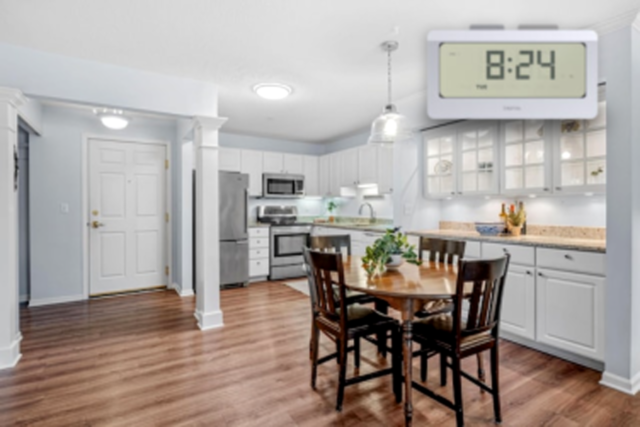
8:24
